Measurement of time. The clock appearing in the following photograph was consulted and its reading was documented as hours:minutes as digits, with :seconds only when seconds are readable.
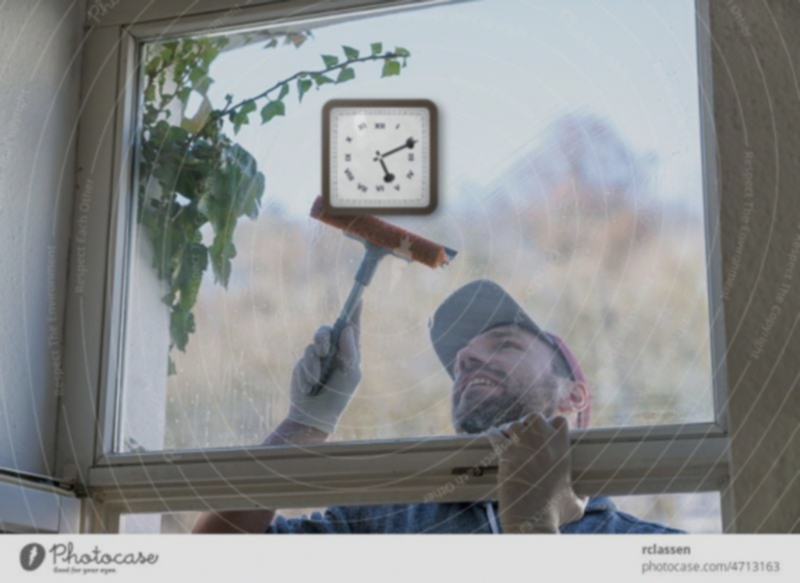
5:11
